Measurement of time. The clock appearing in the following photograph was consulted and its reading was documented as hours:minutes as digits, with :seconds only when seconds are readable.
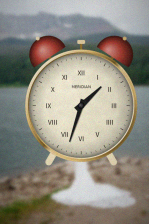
1:33
